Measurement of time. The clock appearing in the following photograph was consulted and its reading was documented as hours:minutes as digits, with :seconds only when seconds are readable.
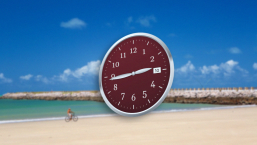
2:44
